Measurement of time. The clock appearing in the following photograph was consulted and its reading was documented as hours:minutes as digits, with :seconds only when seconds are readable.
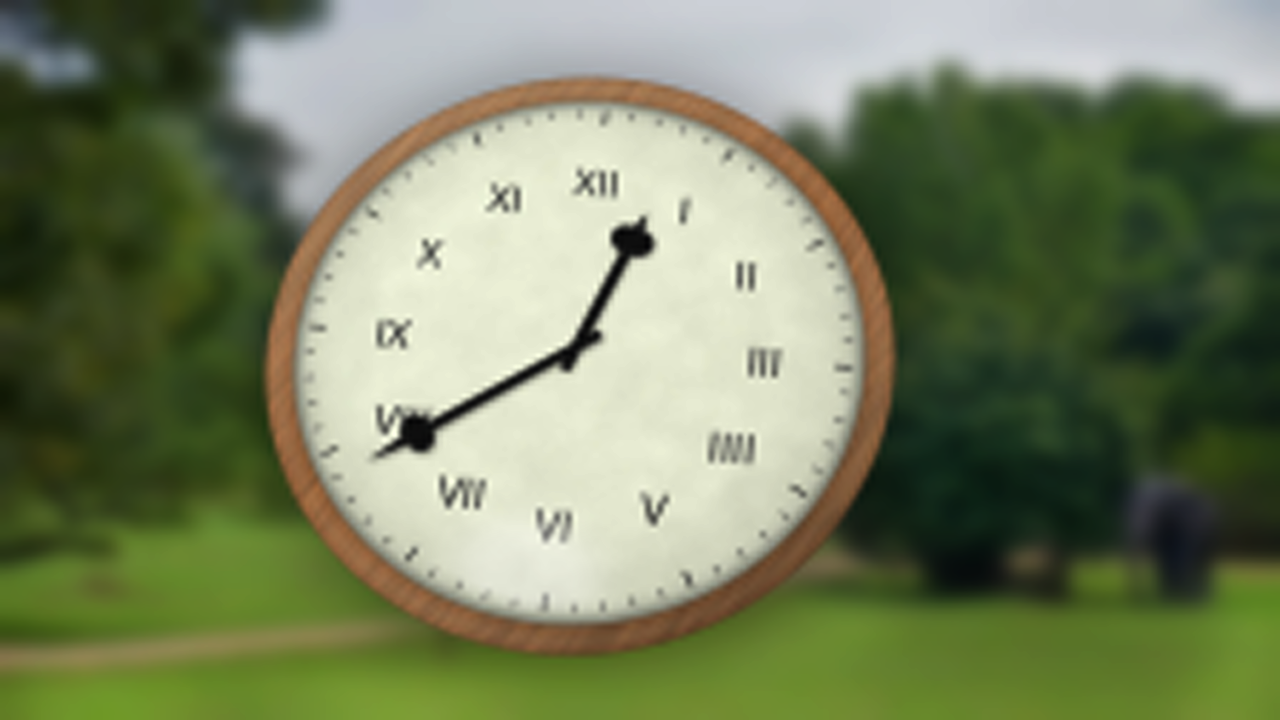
12:39
